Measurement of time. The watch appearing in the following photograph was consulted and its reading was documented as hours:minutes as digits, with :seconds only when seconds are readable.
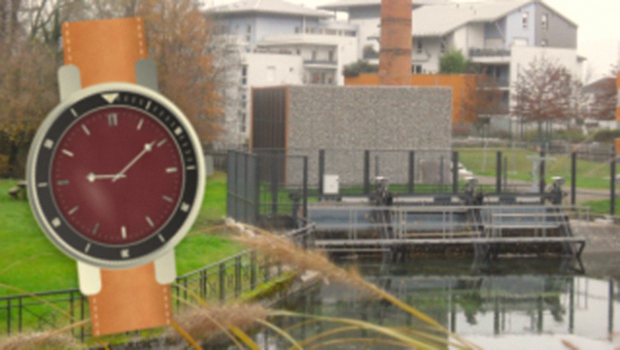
9:09
